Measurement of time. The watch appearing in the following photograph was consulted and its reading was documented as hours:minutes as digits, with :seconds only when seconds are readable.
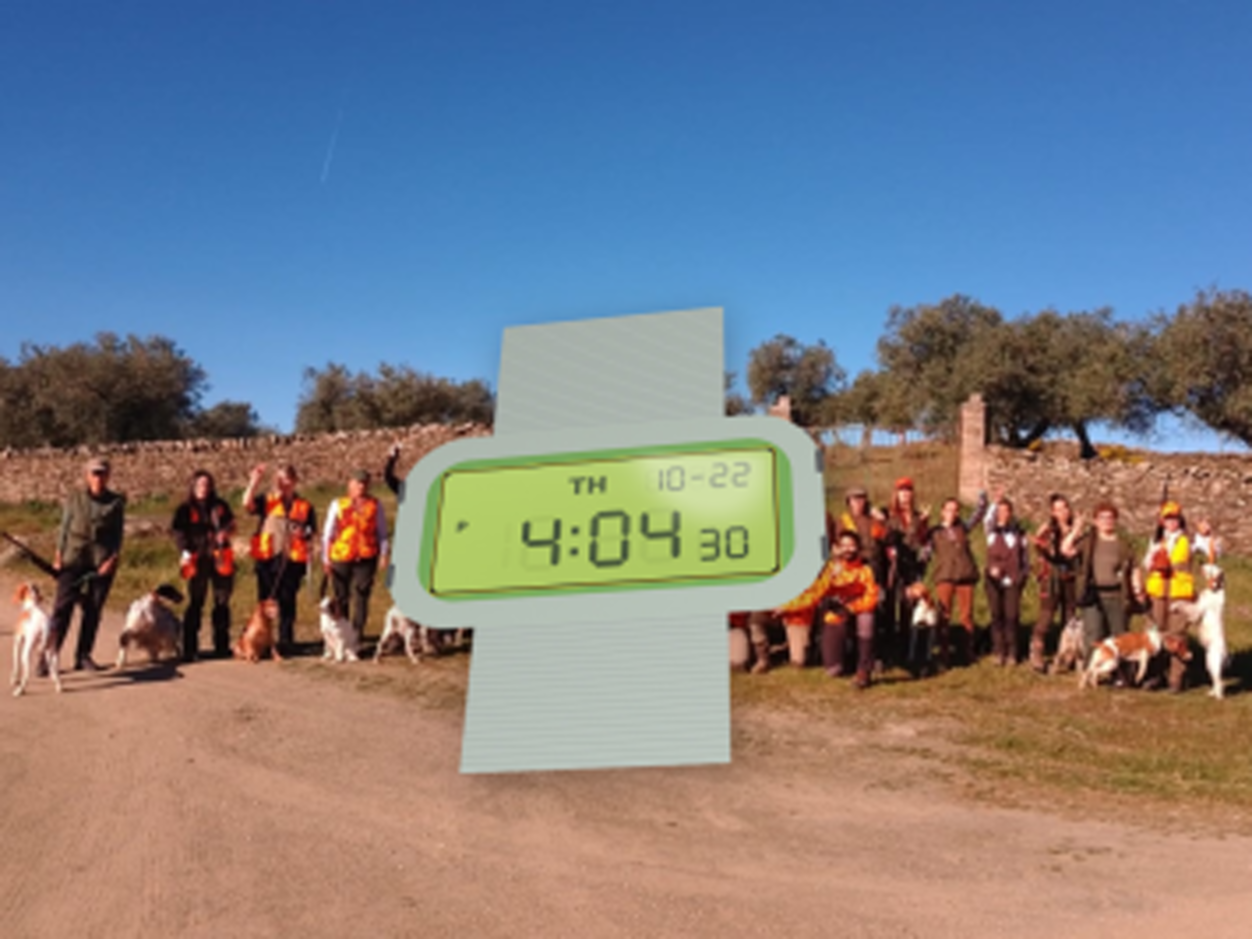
4:04:30
